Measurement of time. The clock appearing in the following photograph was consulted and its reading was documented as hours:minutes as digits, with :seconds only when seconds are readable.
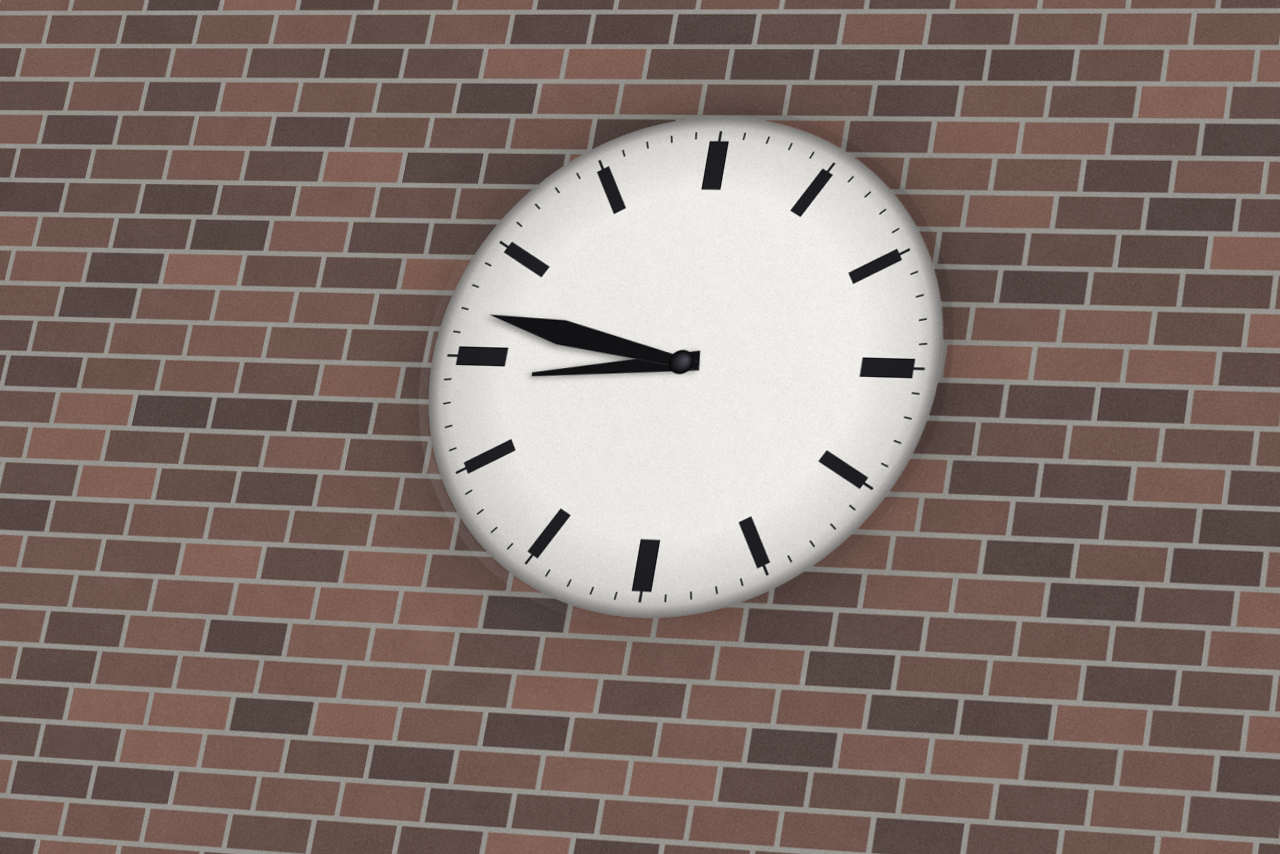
8:47
